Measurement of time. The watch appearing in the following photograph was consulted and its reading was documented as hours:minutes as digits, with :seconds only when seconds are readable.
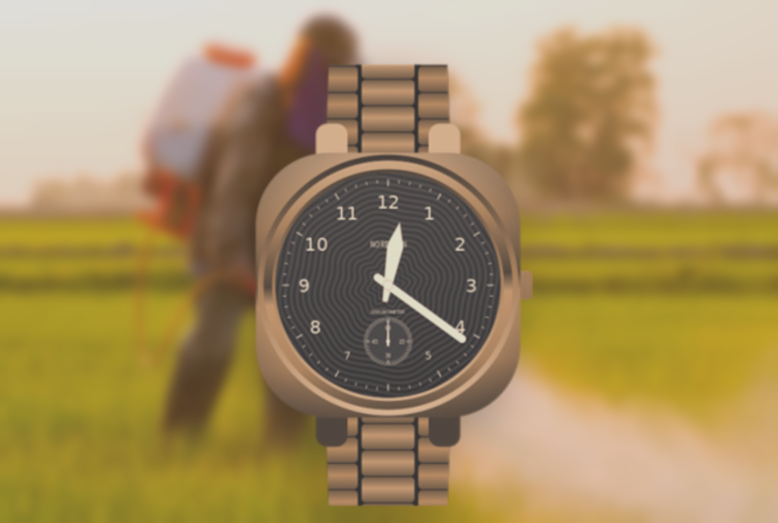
12:21
